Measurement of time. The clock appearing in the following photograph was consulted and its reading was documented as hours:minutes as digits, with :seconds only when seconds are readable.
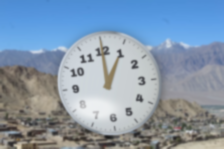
1:00
